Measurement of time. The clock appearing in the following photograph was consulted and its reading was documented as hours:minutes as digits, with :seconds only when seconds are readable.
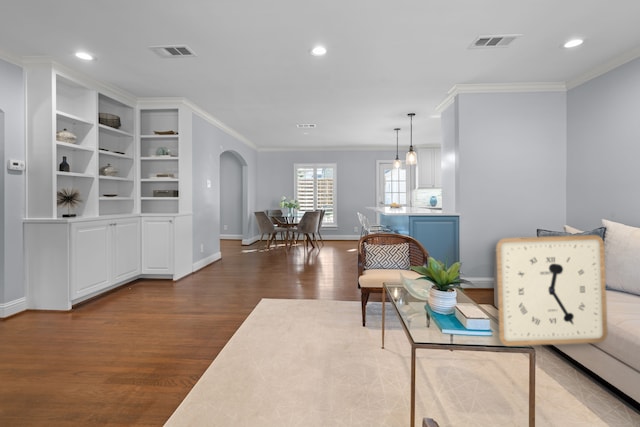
12:25
